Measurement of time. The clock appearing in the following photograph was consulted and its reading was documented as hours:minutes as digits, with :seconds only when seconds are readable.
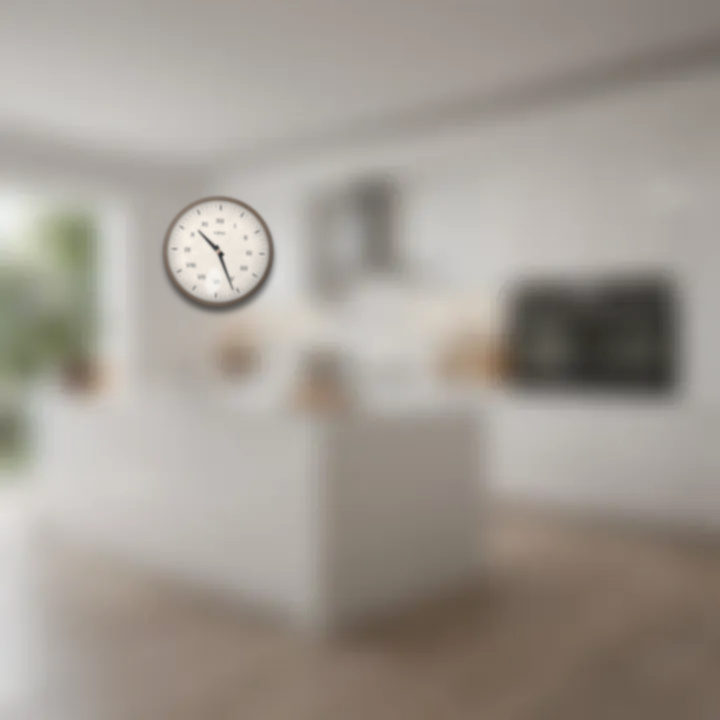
10:26
